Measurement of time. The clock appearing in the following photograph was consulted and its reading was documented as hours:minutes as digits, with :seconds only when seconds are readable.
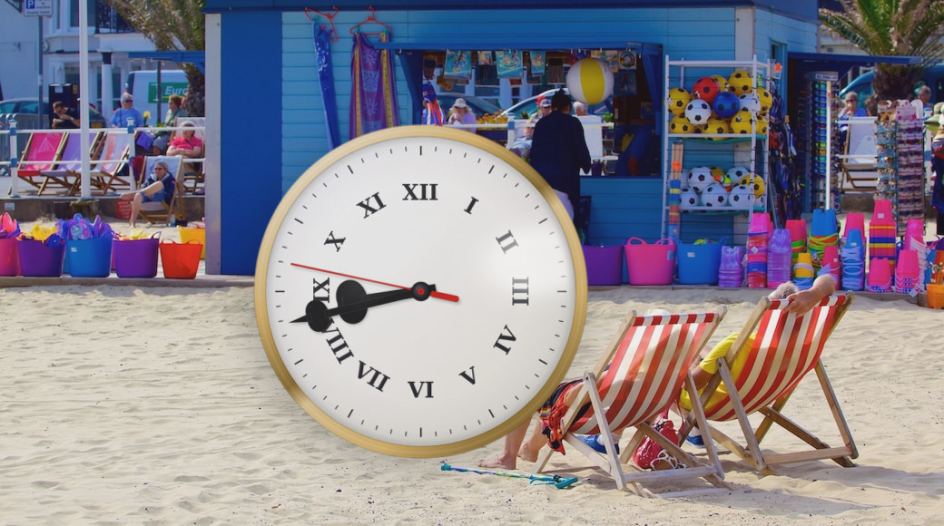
8:42:47
